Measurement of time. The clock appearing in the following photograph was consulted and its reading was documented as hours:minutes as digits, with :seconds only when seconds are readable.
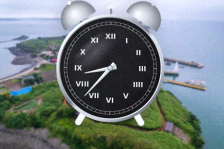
8:37
